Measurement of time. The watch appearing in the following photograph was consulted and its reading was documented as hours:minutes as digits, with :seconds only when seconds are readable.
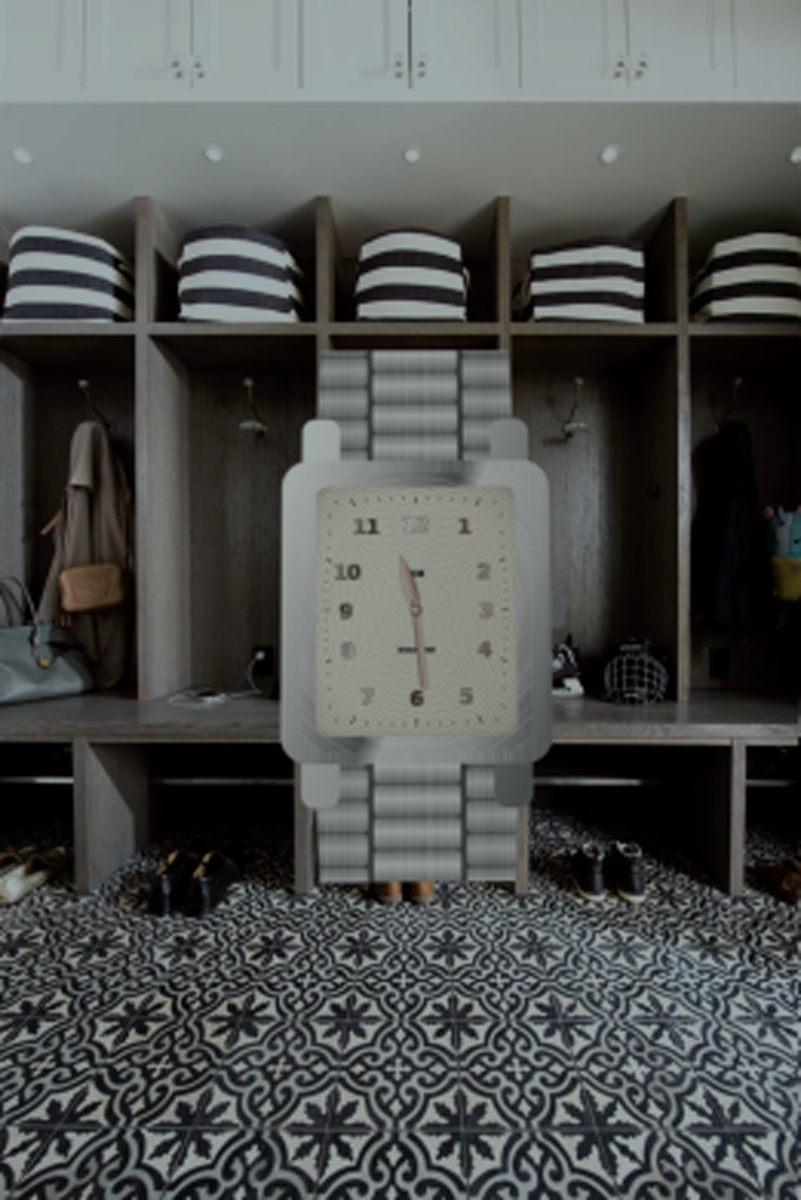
11:29
